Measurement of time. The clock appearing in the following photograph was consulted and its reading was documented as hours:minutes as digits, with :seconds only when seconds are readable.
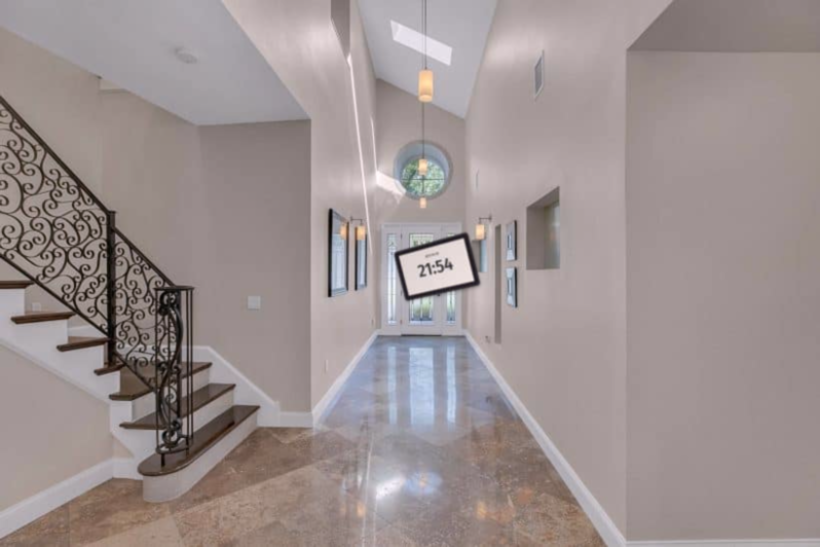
21:54
